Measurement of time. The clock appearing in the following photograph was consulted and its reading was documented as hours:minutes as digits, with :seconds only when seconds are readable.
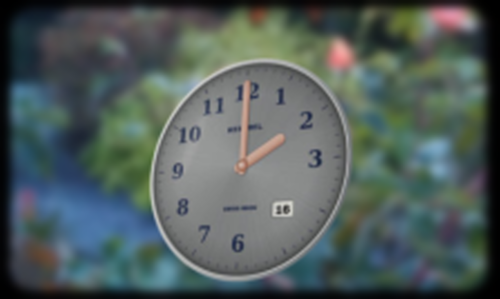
2:00
